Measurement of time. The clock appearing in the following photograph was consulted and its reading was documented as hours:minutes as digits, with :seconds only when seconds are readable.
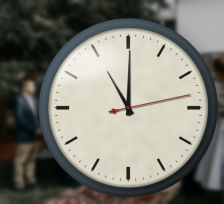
11:00:13
